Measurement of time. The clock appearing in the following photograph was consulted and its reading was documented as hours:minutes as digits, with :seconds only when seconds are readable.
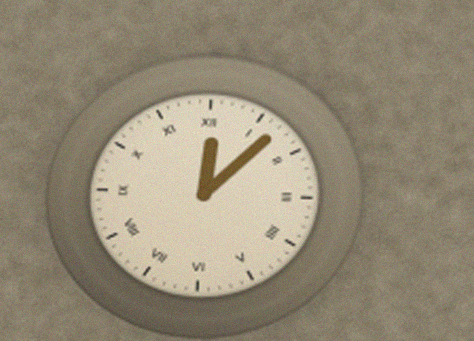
12:07
